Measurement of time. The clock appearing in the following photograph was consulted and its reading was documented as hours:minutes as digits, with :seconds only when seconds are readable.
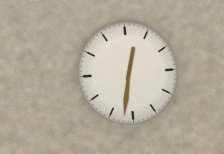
12:32
